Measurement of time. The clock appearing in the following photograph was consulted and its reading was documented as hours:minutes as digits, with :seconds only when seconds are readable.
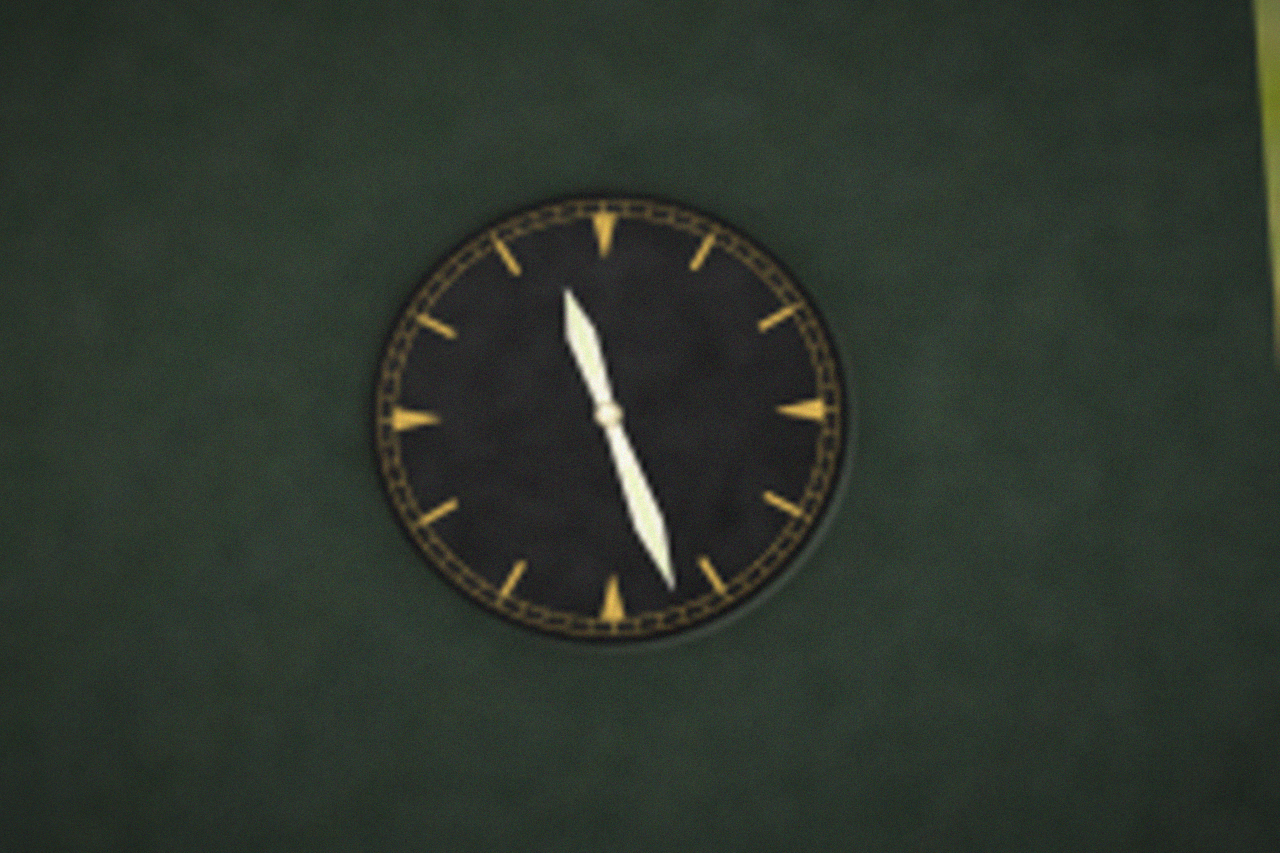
11:27
